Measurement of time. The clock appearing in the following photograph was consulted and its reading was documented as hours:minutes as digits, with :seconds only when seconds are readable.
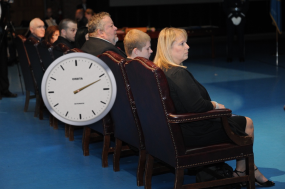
2:11
